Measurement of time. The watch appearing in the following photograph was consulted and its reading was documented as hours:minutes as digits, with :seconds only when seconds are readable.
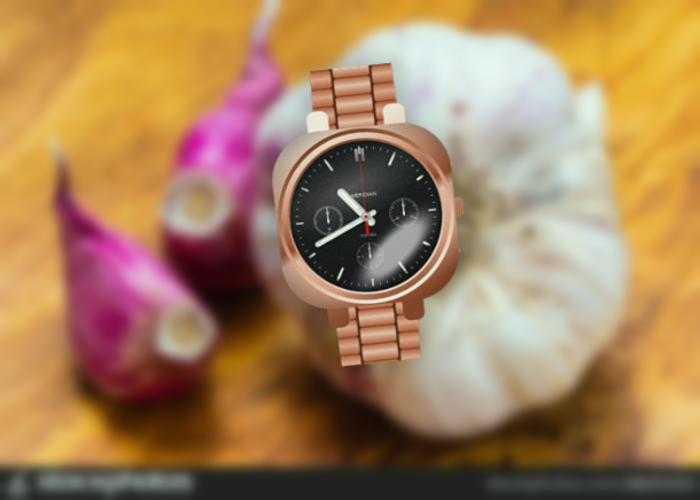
10:41
